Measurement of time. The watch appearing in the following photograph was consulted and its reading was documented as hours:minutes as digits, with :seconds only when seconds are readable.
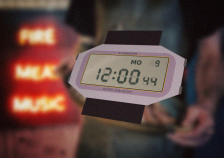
12:00:44
